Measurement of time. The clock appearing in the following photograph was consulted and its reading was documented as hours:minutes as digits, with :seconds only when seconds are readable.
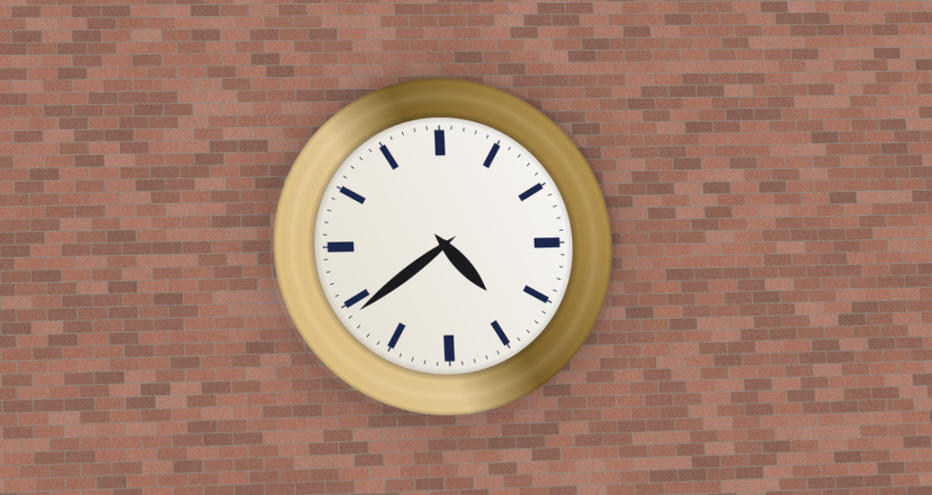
4:39
